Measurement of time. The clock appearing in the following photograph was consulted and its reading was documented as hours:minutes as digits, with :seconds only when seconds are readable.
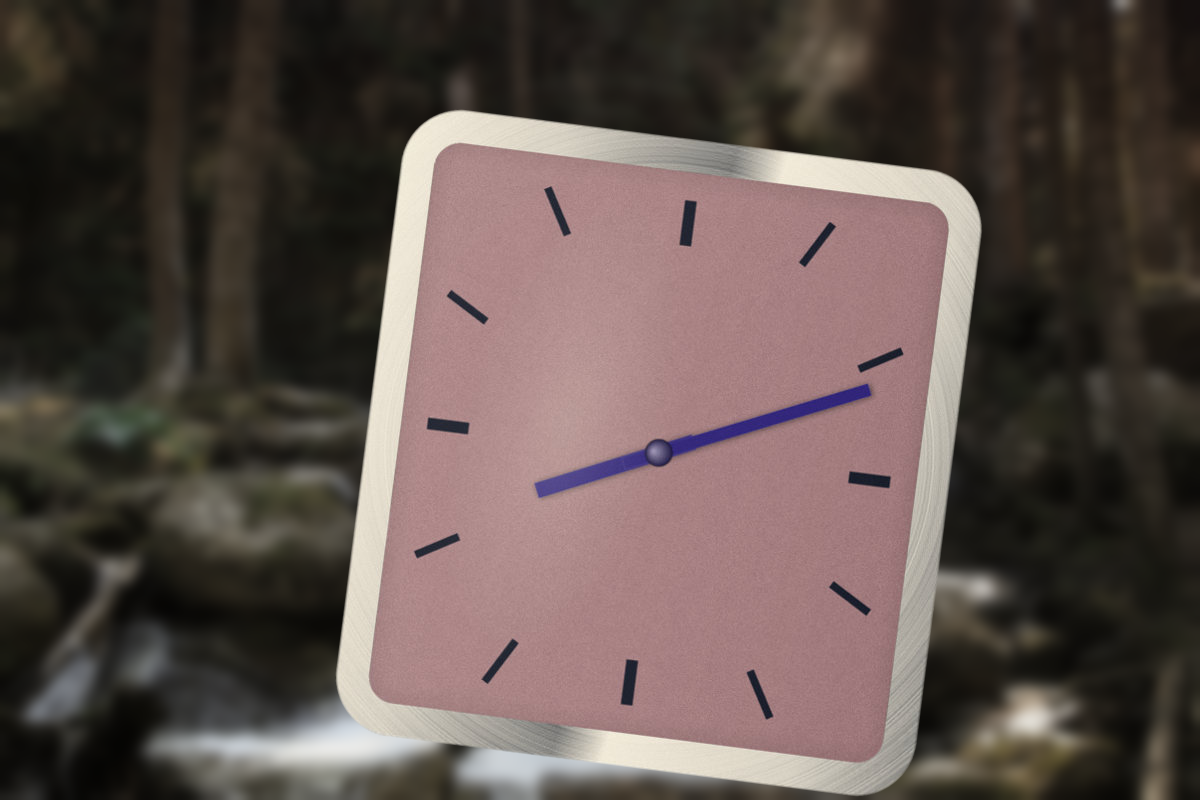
8:11
